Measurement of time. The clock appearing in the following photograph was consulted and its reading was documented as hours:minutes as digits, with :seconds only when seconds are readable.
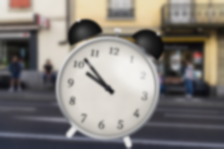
9:52
